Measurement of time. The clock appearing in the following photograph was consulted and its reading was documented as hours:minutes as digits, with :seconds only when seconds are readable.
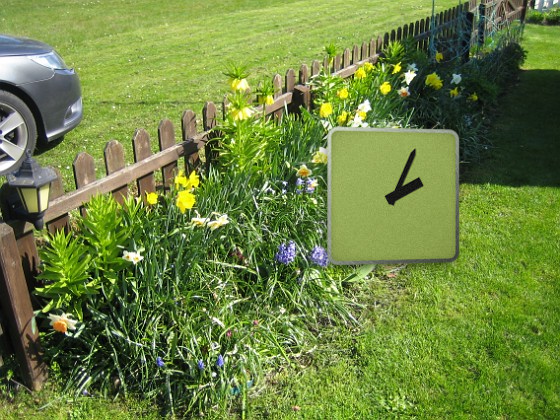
2:04
